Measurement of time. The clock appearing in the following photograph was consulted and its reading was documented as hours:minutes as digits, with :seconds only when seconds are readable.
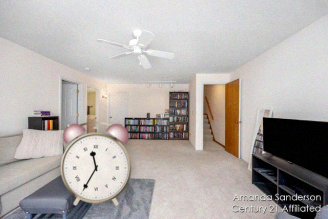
11:35
